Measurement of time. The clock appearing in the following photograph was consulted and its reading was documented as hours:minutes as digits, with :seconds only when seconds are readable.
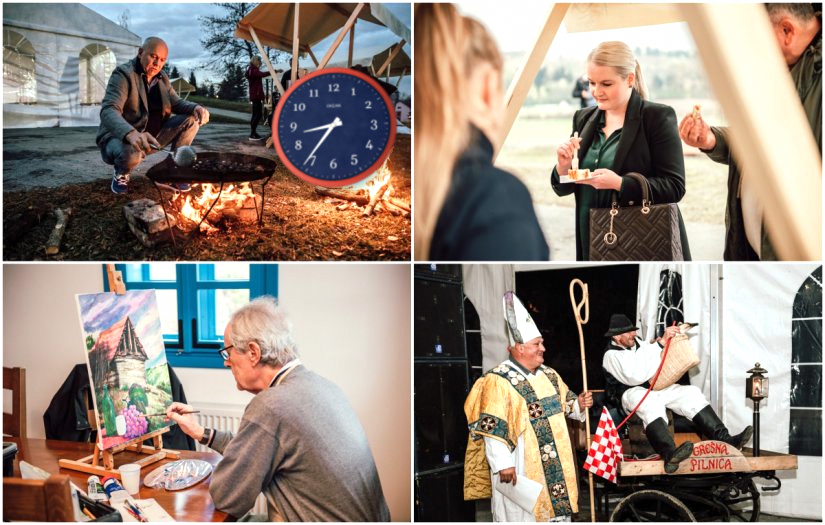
8:36
